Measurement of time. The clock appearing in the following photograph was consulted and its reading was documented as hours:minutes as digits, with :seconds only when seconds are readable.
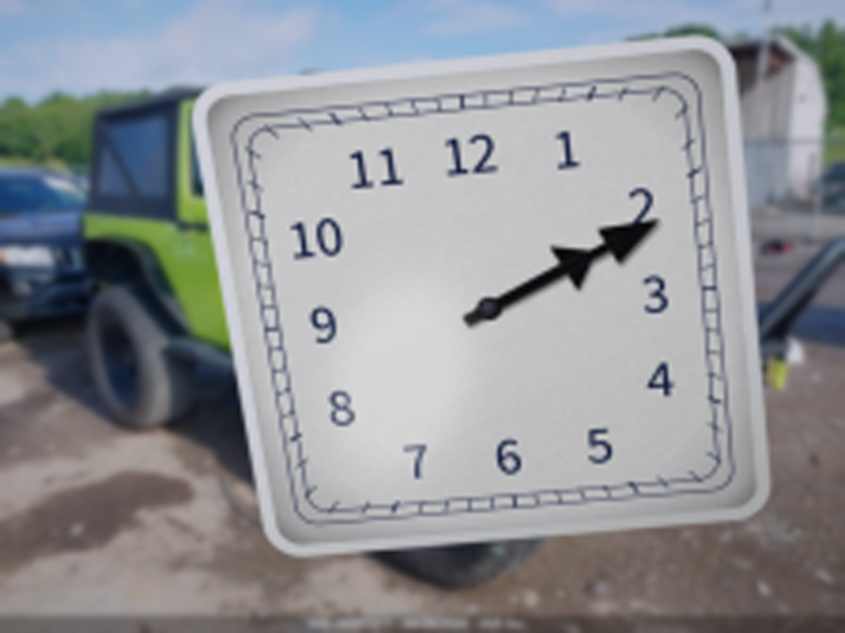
2:11
